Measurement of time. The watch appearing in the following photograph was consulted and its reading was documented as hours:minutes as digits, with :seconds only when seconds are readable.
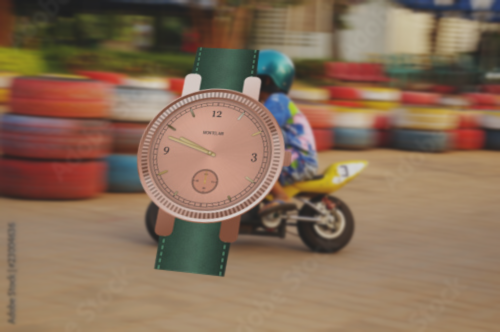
9:48
